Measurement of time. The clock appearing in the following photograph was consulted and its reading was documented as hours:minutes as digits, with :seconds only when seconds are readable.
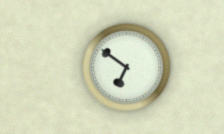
6:51
